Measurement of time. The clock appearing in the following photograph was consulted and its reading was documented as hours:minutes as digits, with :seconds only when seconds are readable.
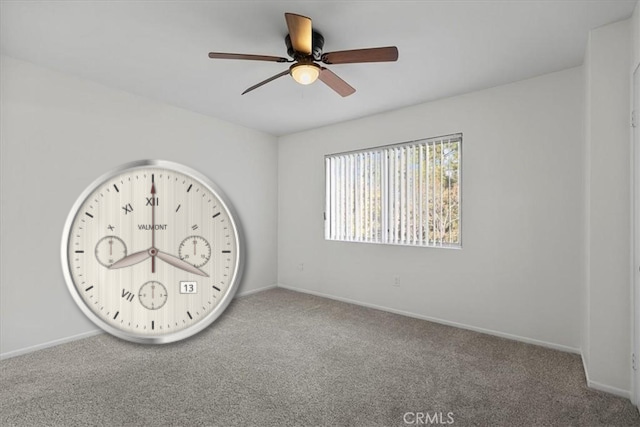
8:19
